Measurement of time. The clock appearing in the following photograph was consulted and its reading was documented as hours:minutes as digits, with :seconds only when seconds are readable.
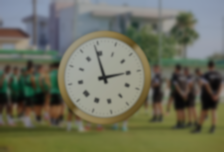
2:59
